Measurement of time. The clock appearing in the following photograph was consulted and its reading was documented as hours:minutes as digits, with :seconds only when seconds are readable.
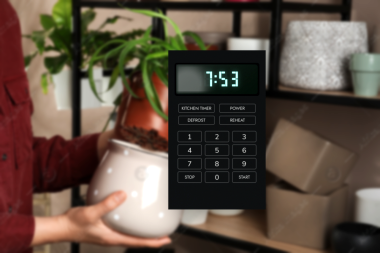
7:53
